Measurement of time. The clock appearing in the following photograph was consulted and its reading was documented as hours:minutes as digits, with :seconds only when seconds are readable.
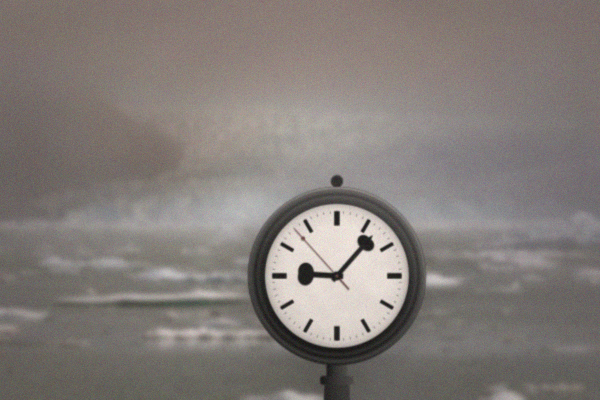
9:06:53
